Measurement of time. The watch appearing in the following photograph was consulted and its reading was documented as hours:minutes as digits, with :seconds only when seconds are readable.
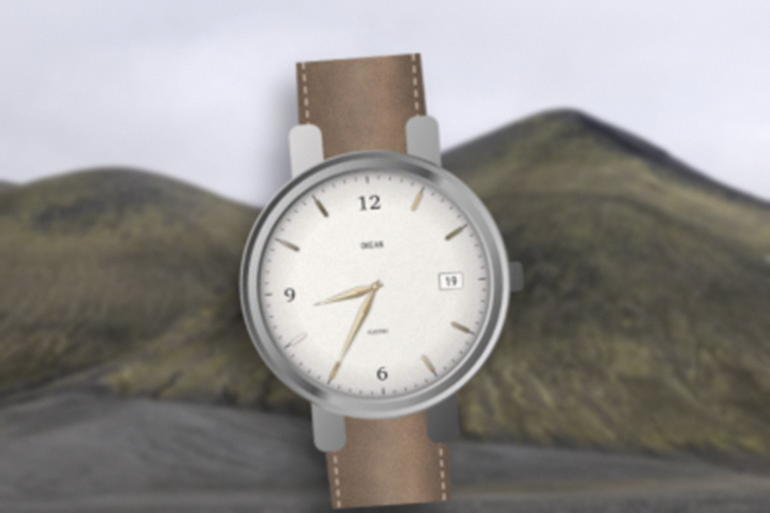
8:35
